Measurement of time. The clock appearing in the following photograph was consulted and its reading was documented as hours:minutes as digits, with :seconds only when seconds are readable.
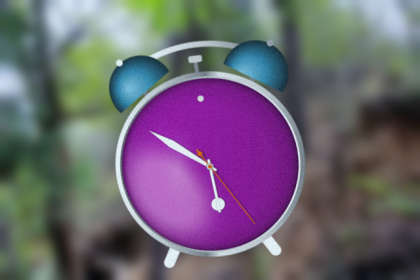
5:51:25
